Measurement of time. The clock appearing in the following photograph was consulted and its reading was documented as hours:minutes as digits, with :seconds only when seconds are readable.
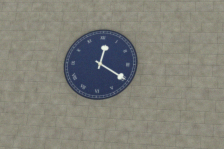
12:20
